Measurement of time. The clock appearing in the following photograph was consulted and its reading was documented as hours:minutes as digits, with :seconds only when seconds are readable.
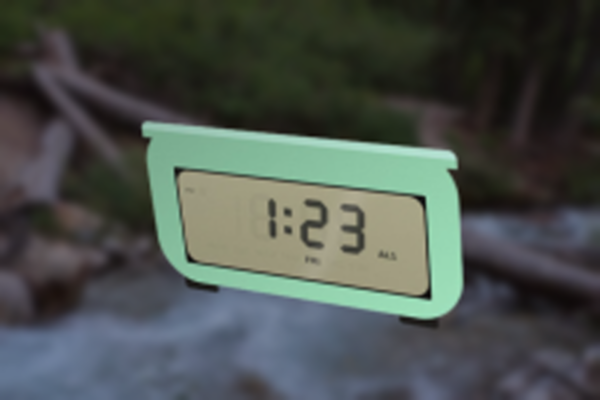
1:23
